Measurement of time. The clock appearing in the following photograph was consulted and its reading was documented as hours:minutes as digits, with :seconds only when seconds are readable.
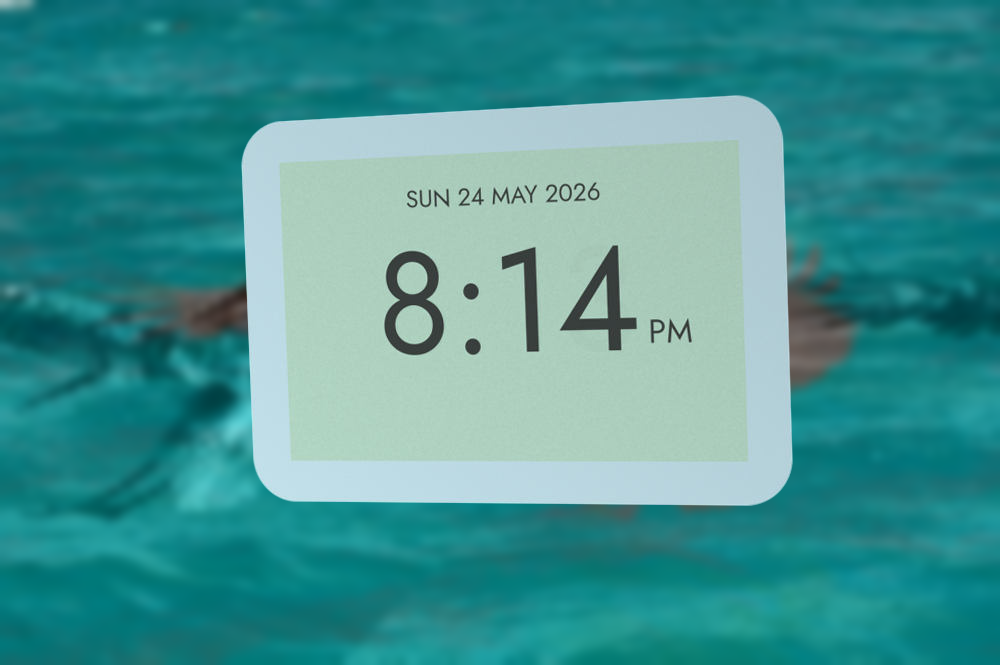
8:14
